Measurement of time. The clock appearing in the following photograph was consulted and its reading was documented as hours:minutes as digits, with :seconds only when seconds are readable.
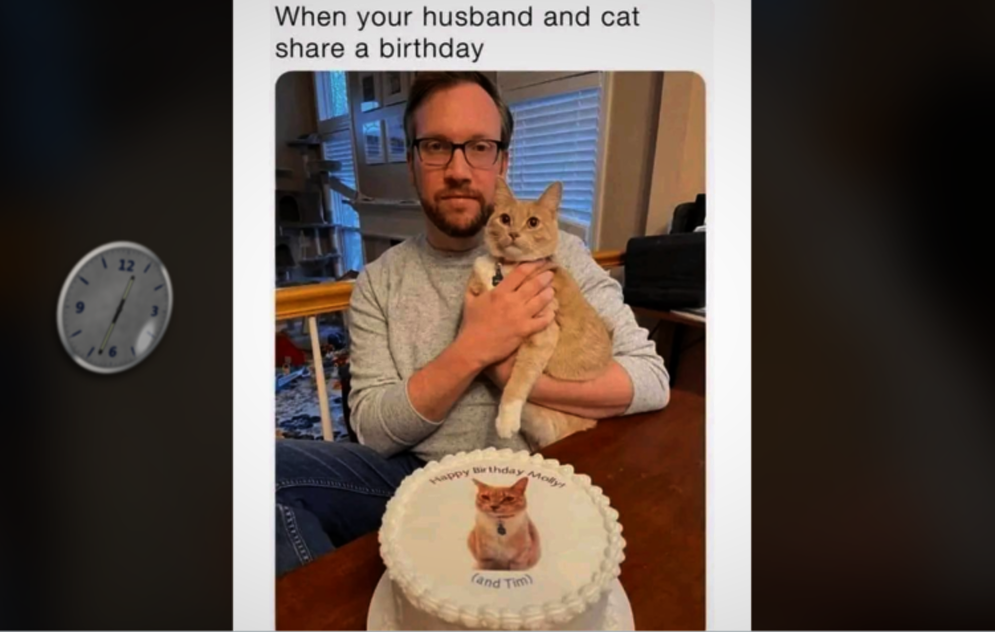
12:33
